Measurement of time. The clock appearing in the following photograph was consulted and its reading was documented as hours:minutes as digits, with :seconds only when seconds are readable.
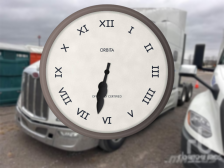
6:32
